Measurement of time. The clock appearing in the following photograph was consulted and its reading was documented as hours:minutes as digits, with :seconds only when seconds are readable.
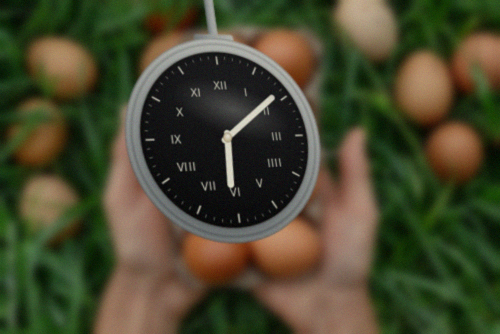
6:09
